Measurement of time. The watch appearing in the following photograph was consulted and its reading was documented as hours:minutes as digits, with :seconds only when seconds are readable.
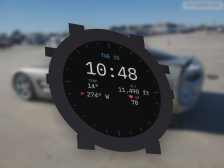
10:48
